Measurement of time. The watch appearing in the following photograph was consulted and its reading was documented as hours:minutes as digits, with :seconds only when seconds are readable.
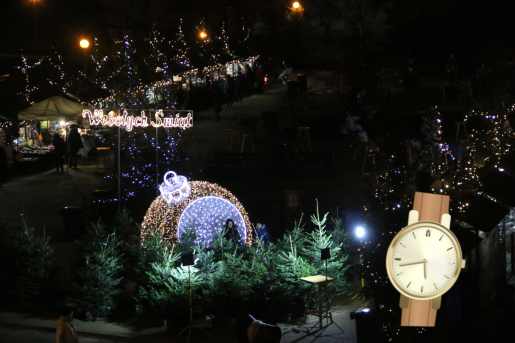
5:43
